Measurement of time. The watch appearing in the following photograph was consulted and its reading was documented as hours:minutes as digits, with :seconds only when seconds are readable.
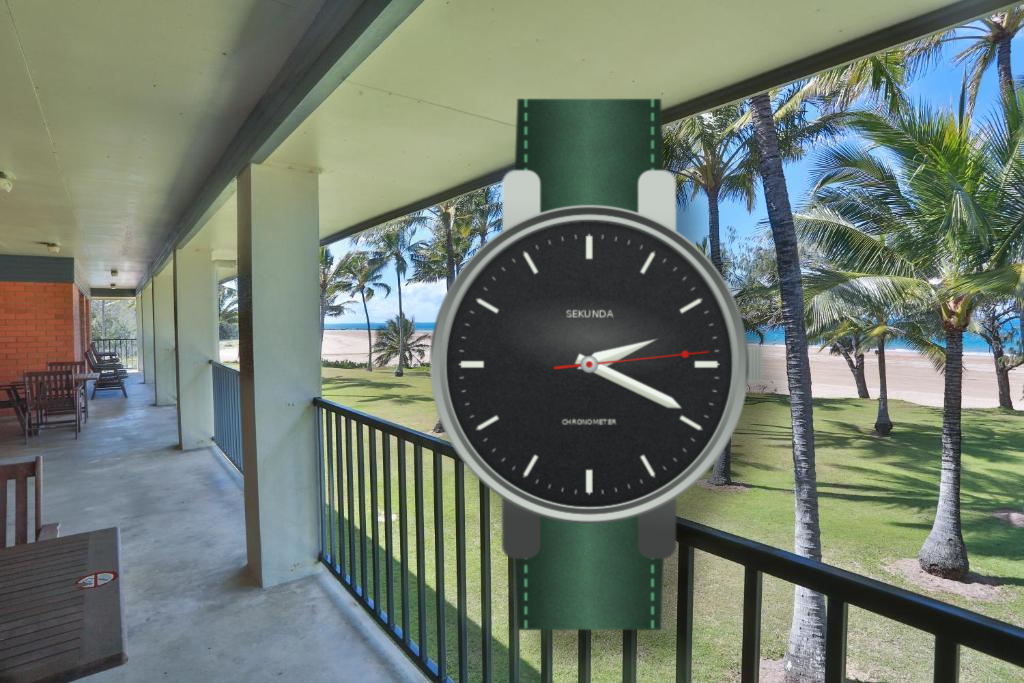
2:19:14
